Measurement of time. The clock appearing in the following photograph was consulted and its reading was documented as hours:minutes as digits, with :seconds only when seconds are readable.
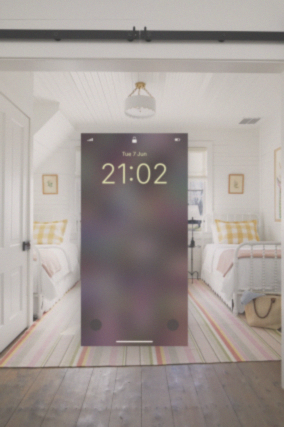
21:02
